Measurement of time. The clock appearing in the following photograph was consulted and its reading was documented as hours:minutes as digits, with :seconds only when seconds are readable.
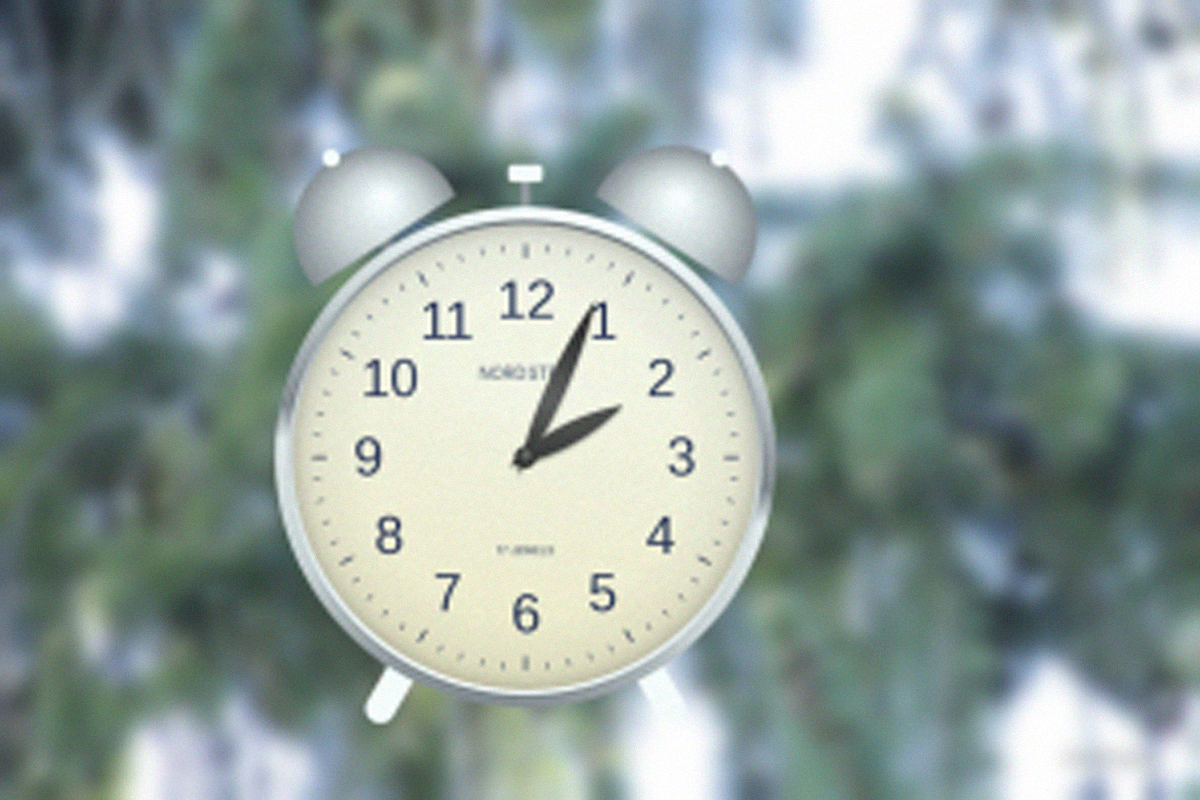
2:04
